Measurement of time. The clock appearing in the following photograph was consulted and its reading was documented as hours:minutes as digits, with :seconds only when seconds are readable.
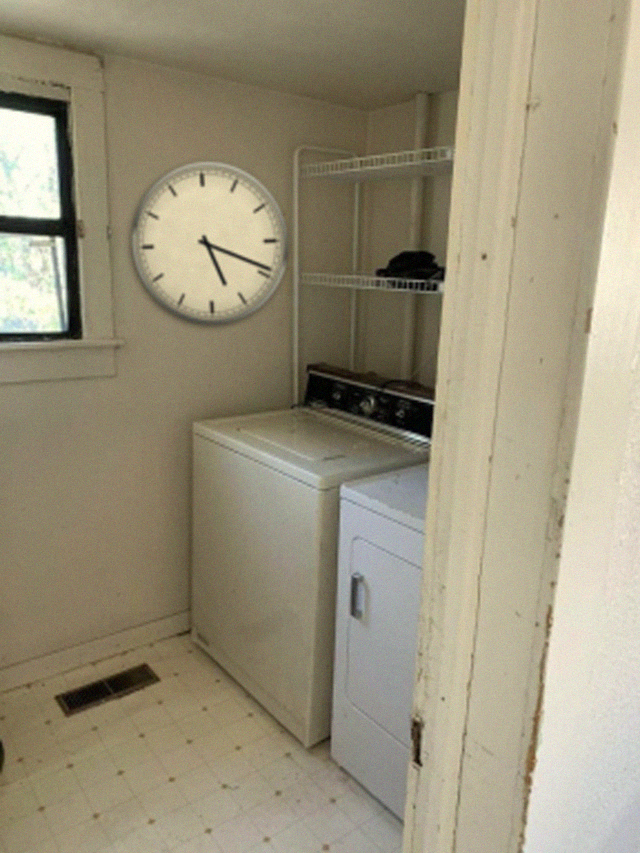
5:19
